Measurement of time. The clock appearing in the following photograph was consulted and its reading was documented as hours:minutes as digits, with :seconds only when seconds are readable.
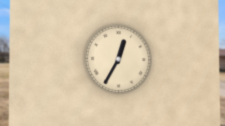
12:35
